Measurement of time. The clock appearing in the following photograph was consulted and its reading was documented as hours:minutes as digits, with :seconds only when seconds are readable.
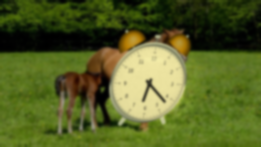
6:22
